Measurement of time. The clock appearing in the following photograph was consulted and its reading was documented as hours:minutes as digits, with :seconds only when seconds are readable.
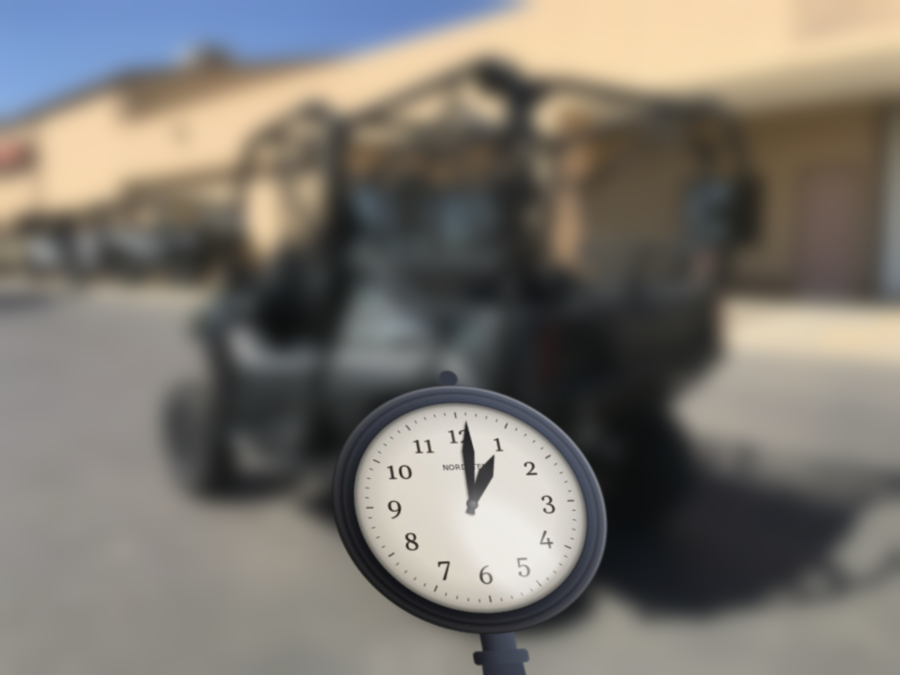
1:01
